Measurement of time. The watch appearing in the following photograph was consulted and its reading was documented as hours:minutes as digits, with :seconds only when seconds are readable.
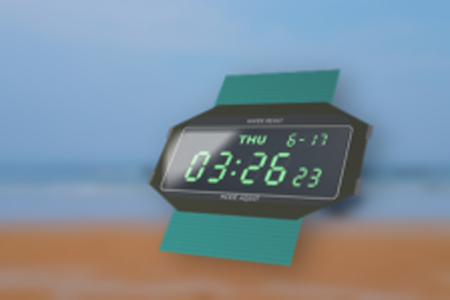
3:26:23
